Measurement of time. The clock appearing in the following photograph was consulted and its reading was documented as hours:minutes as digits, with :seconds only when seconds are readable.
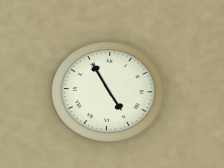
4:55
